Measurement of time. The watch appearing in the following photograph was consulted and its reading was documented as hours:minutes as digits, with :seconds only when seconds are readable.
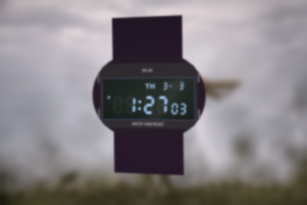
1:27:03
